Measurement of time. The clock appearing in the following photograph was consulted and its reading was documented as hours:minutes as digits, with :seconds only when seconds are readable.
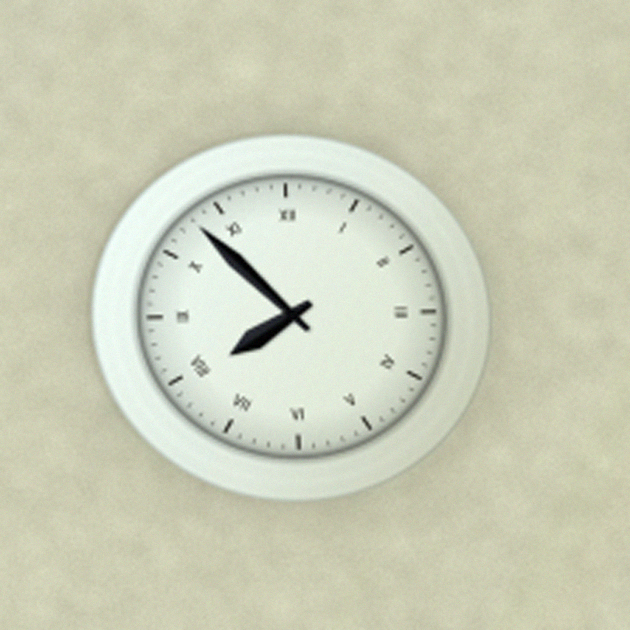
7:53
